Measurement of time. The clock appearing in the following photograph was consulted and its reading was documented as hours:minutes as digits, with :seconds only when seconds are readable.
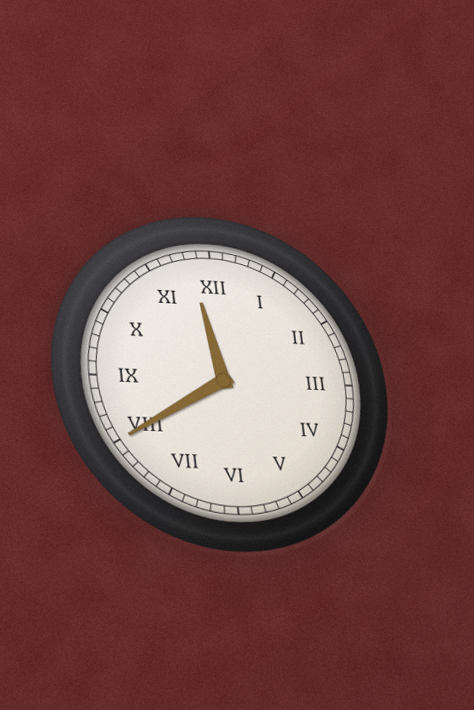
11:40
